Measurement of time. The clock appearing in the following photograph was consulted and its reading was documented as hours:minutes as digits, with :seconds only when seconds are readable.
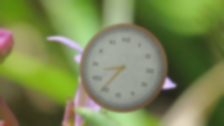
8:36
